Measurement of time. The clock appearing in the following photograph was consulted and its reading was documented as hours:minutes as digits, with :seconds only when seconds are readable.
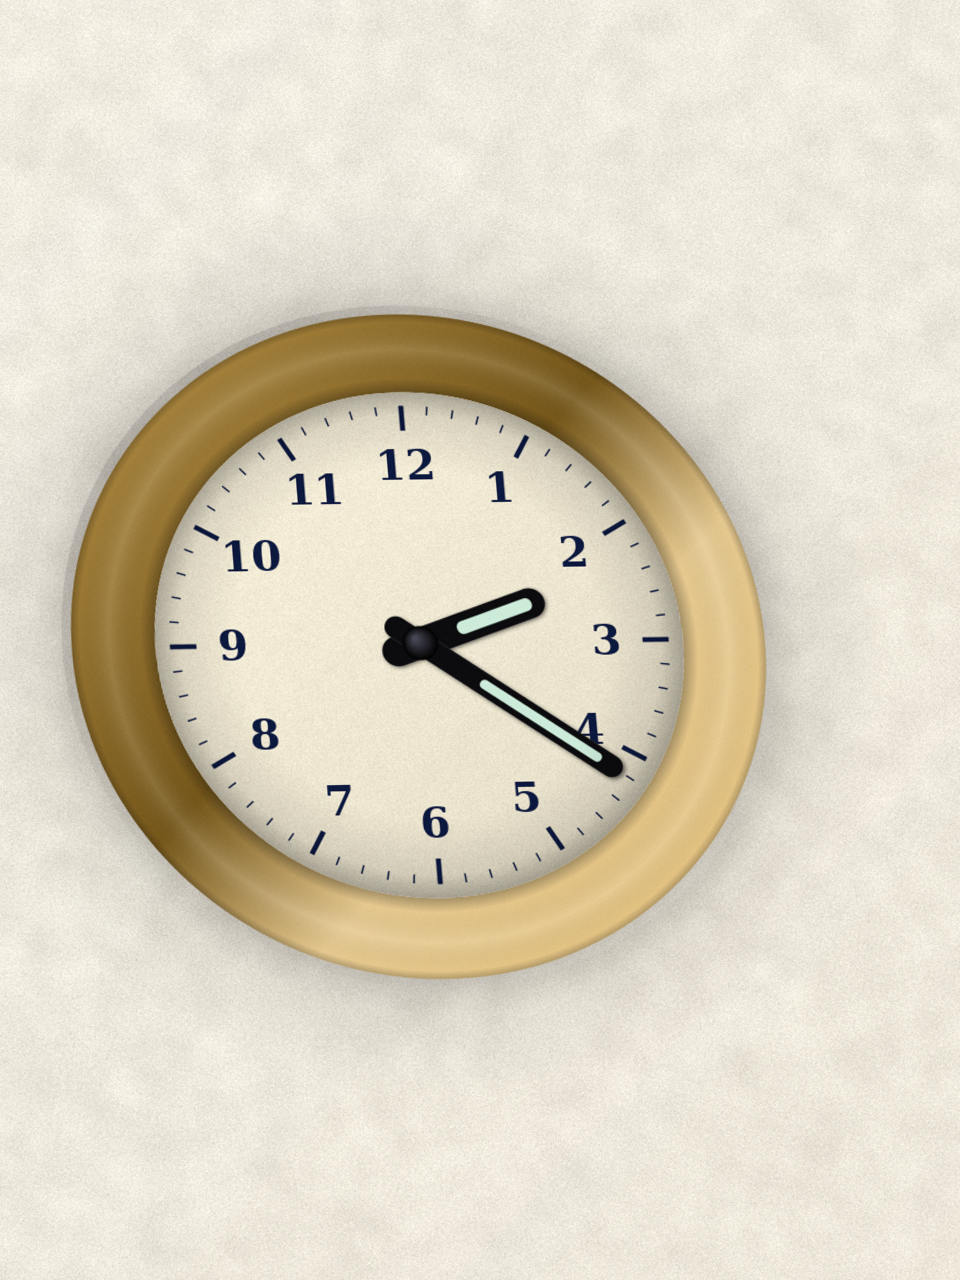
2:21
